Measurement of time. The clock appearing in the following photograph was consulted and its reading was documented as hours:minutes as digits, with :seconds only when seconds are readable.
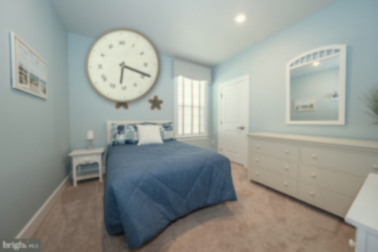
6:19
